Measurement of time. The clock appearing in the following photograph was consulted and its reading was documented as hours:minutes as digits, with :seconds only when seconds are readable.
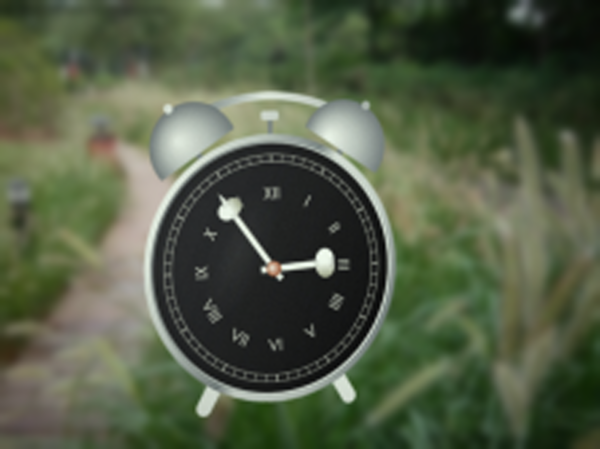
2:54
